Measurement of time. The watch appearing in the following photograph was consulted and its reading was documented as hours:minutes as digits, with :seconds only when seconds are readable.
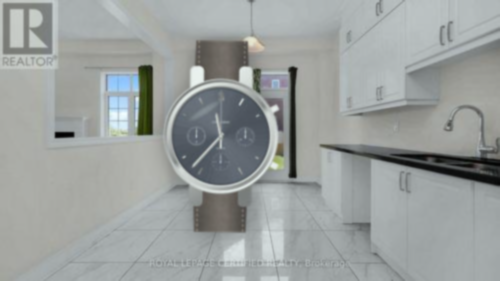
11:37
